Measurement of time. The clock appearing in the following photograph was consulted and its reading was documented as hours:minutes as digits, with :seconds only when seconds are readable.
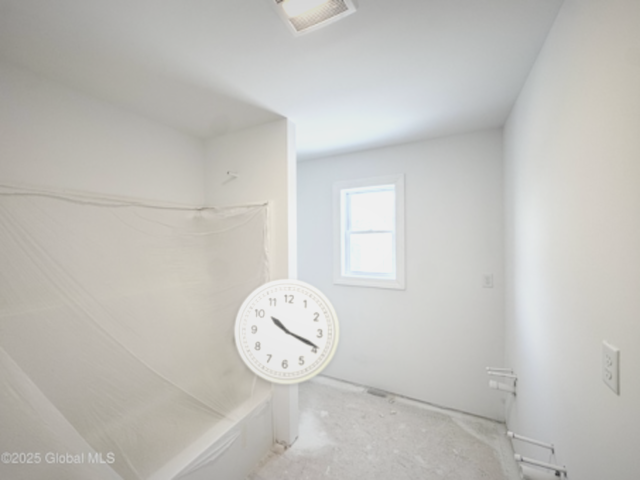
10:19
